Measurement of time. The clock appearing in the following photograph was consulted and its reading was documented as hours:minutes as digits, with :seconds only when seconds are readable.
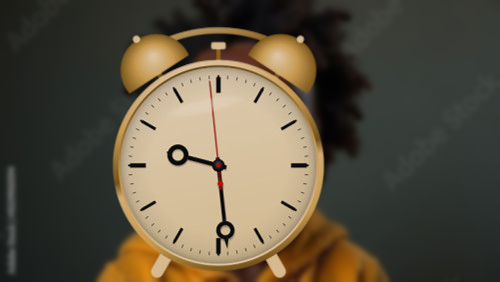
9:28:59
